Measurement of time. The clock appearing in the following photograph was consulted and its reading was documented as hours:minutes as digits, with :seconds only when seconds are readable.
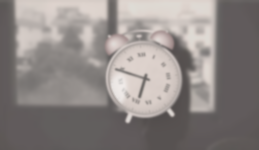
6:49
